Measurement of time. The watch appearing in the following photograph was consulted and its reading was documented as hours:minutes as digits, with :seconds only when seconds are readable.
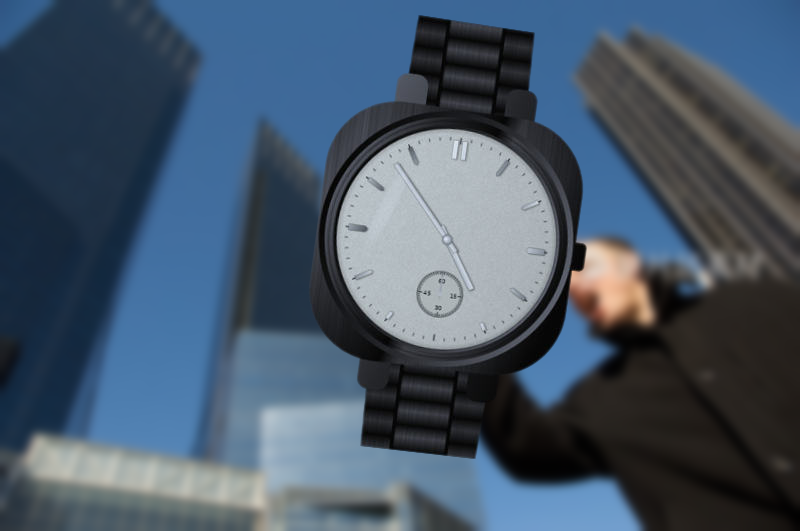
4:53
